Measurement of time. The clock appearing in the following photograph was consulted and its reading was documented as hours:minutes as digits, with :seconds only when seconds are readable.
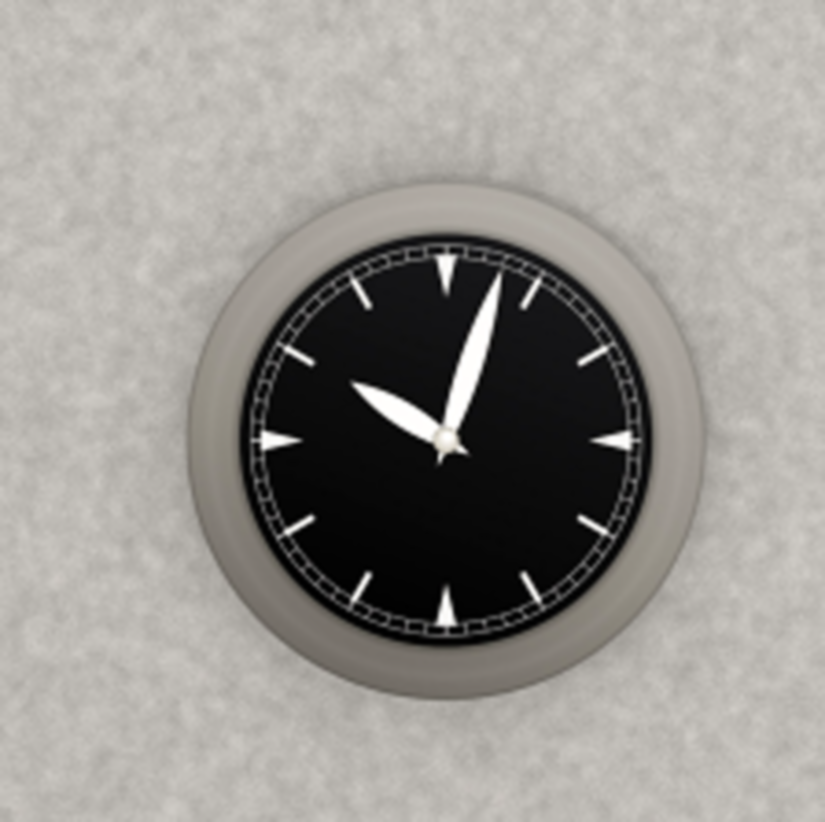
10:03
